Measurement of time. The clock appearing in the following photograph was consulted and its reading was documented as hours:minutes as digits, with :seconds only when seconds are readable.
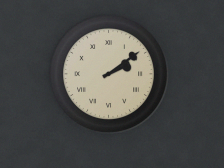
2:09
